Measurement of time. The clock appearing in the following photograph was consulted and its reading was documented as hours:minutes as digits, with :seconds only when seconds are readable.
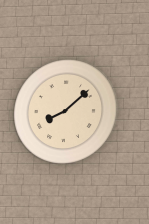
8:08
